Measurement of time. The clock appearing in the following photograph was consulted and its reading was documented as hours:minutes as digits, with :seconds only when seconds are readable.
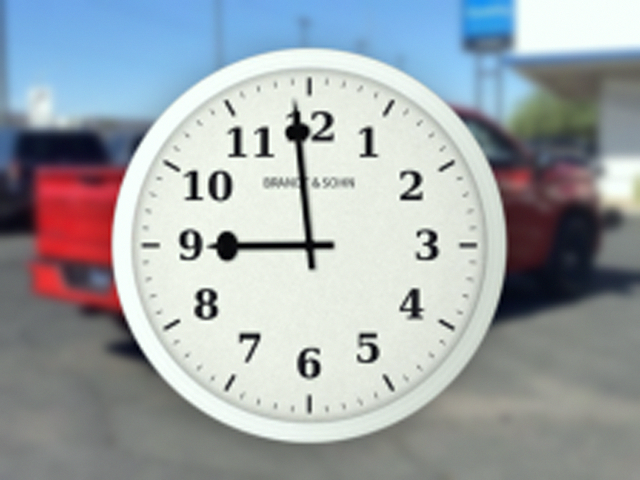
8:59
